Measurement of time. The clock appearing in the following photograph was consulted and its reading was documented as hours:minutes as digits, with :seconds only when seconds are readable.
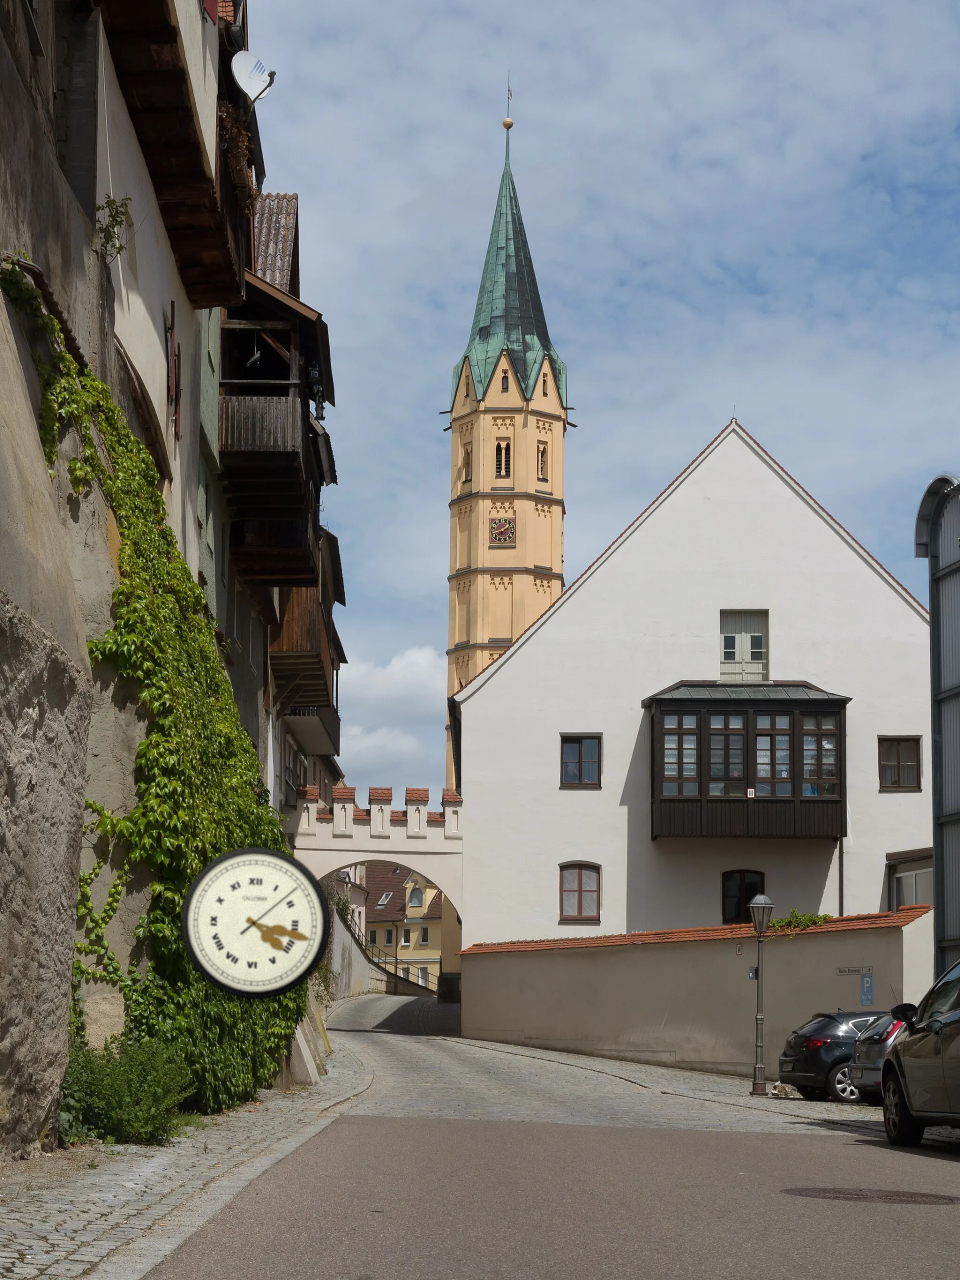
4:17:08
